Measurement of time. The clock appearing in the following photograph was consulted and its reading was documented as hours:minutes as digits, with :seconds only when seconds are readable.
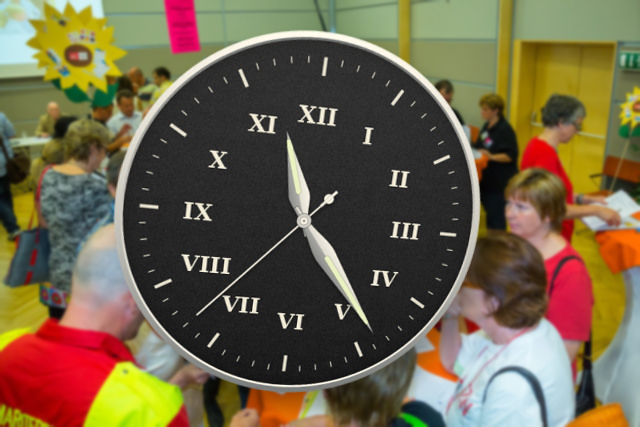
11:23:37
